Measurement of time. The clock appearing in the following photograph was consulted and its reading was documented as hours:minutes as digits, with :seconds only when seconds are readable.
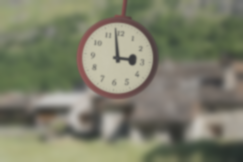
2:58
